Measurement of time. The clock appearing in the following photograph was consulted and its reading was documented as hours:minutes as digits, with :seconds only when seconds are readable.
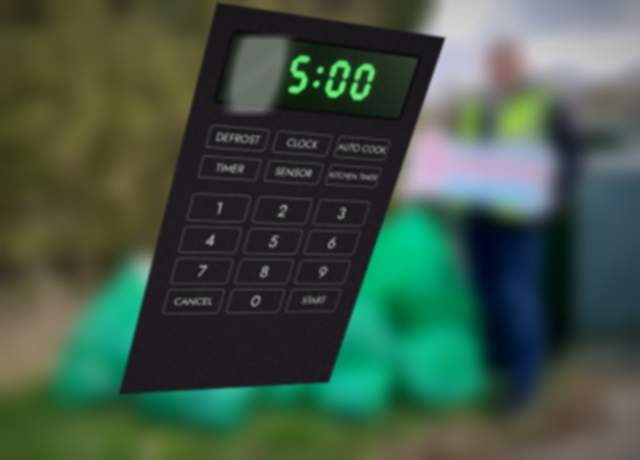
5:00
